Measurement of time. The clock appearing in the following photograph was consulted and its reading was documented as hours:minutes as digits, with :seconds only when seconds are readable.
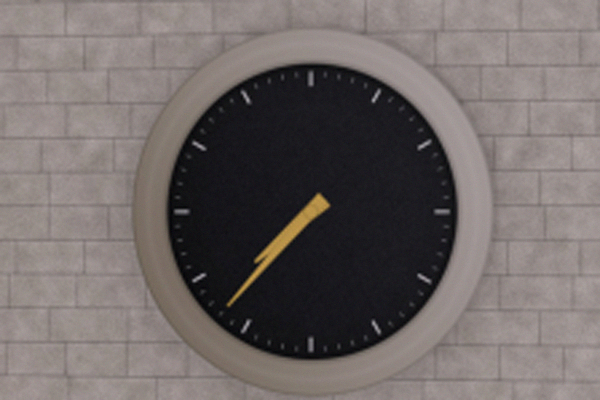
7:37
